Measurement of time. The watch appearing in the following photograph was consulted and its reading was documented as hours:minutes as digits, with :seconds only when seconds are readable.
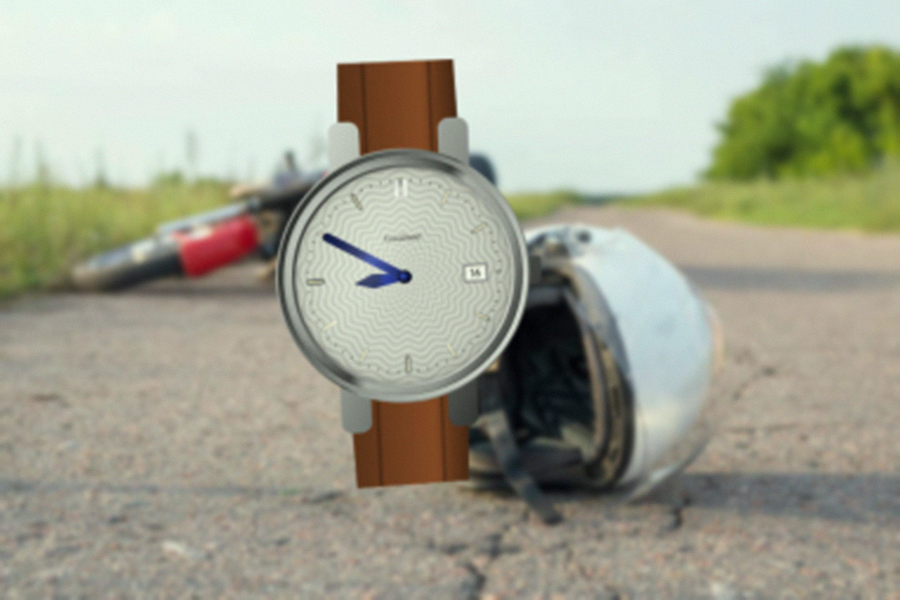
8:50
